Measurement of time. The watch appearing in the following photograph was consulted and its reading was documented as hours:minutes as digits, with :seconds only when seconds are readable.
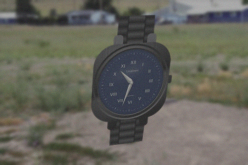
10:33
